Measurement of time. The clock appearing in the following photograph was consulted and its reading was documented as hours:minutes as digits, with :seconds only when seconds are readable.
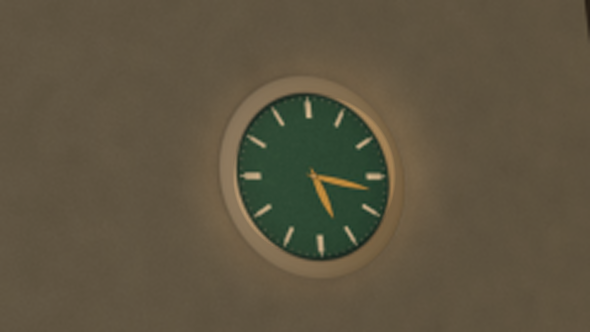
5:17
